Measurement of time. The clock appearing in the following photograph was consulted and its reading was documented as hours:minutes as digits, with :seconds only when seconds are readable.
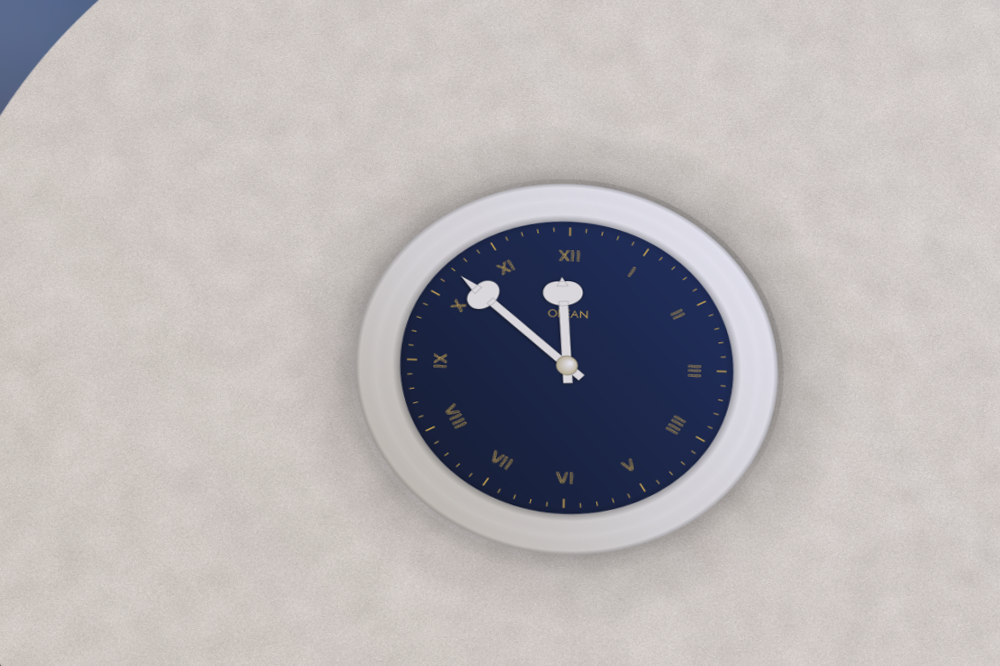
11:52
